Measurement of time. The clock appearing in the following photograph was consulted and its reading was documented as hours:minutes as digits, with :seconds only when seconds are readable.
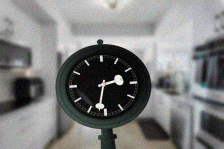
2:32
